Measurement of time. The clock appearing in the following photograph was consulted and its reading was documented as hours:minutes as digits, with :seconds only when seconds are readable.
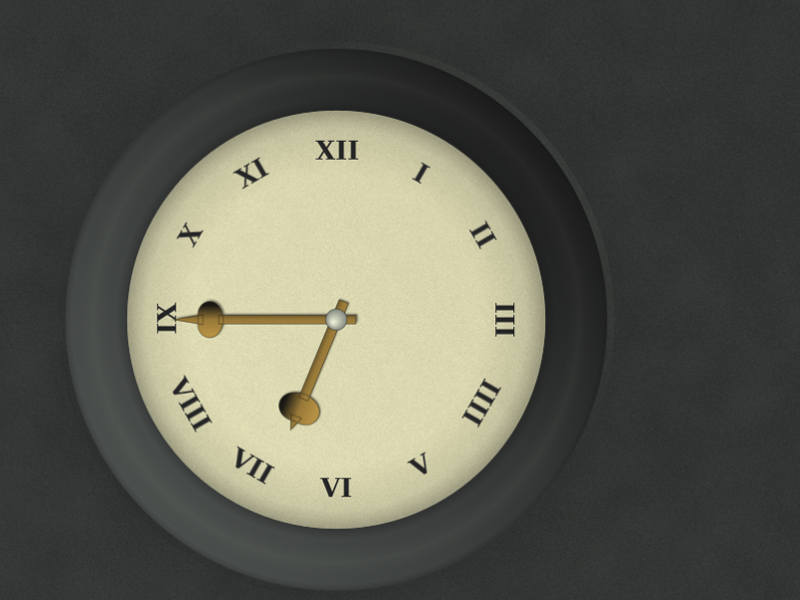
6:45
